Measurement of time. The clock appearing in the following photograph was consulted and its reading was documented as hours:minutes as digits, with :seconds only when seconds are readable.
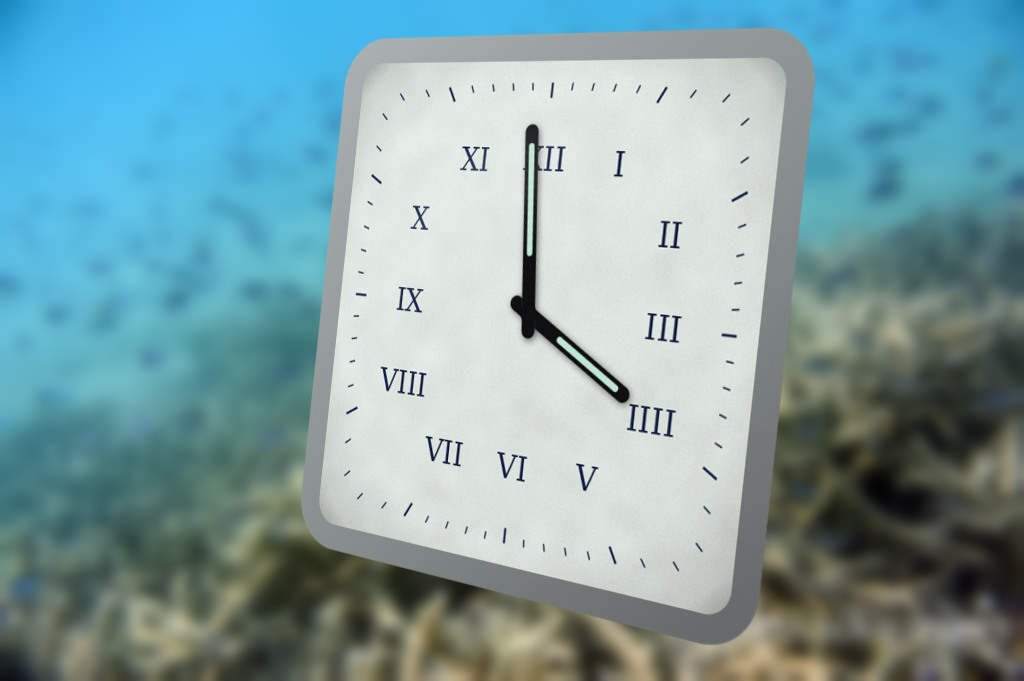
3:59
